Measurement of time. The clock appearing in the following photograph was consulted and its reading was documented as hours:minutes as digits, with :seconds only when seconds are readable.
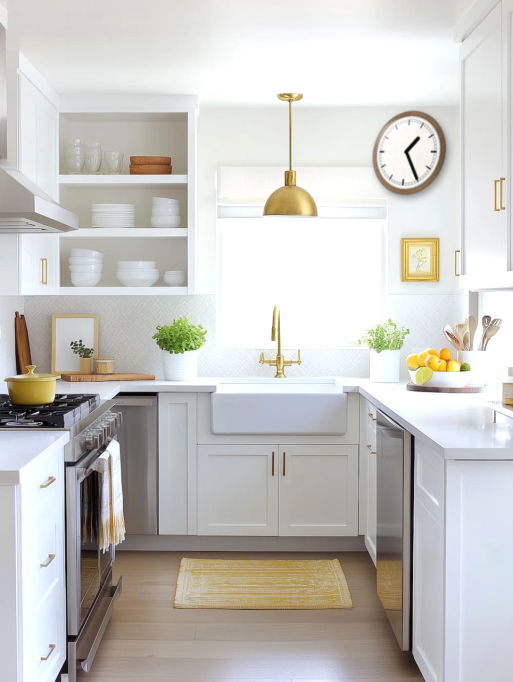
1:25
